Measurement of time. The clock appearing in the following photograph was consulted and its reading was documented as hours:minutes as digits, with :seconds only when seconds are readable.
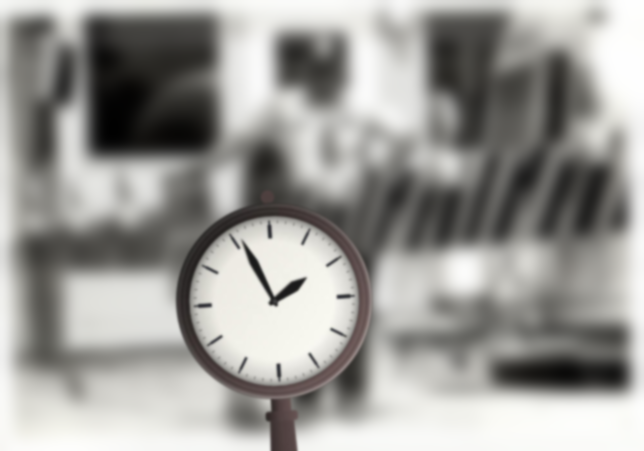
1:56
